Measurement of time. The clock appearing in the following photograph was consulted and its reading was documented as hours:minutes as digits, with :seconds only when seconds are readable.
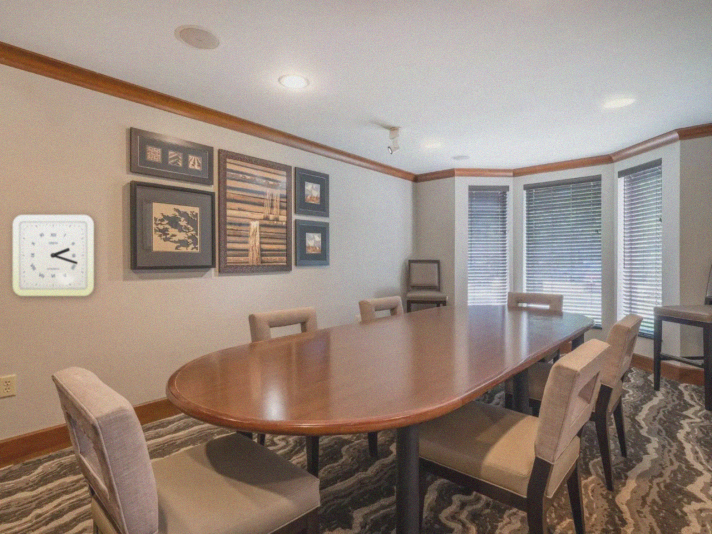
2:18
